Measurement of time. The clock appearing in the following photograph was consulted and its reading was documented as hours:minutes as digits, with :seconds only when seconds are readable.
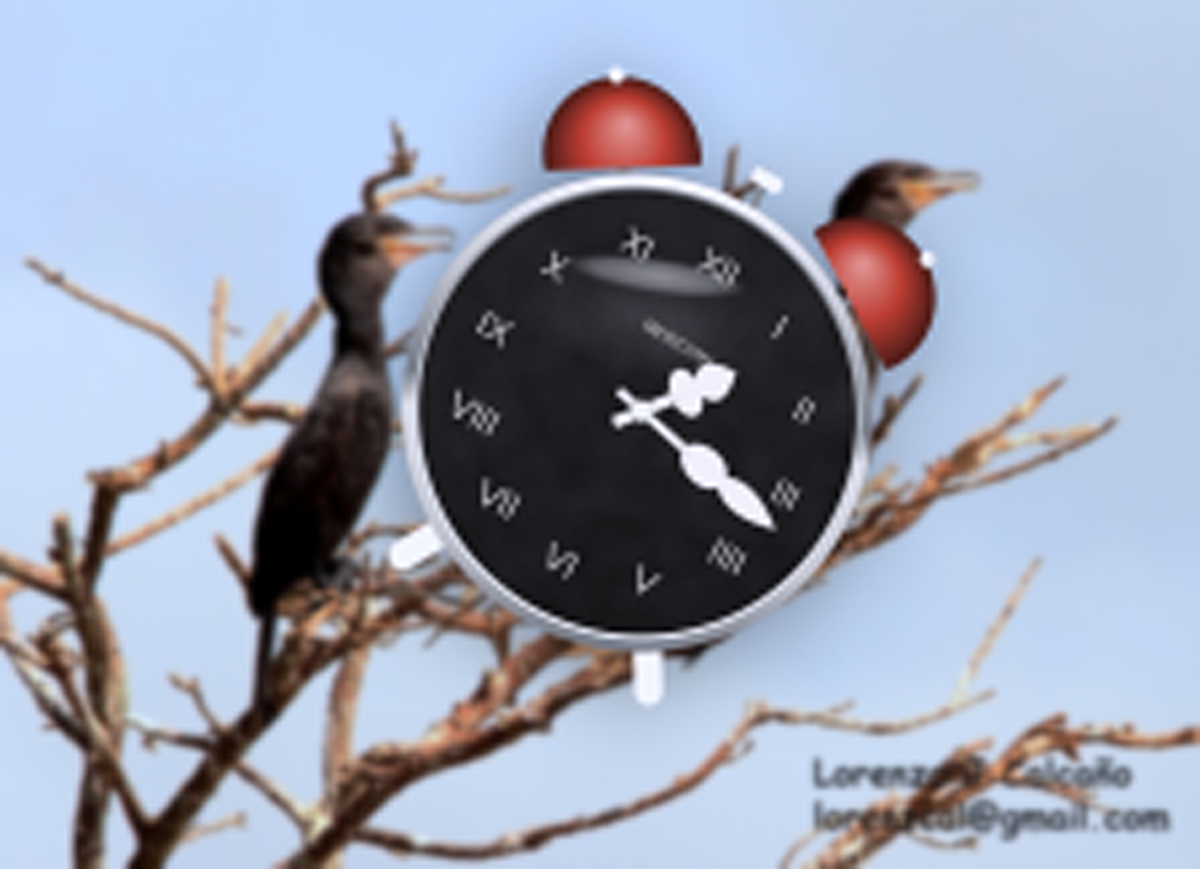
1:17
